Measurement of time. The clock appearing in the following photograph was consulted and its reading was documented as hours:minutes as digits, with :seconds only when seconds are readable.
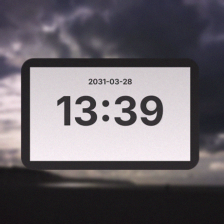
13:39
